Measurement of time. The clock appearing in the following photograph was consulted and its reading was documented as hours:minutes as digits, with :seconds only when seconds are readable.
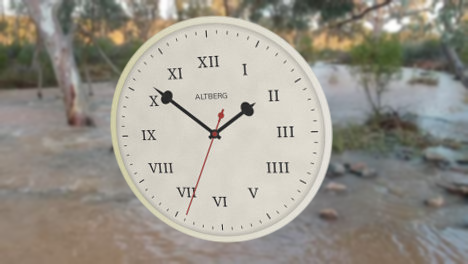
1:51:34
